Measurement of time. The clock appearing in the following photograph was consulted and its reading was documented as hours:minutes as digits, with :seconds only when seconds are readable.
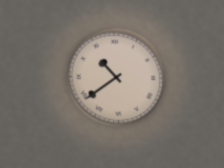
10:39
